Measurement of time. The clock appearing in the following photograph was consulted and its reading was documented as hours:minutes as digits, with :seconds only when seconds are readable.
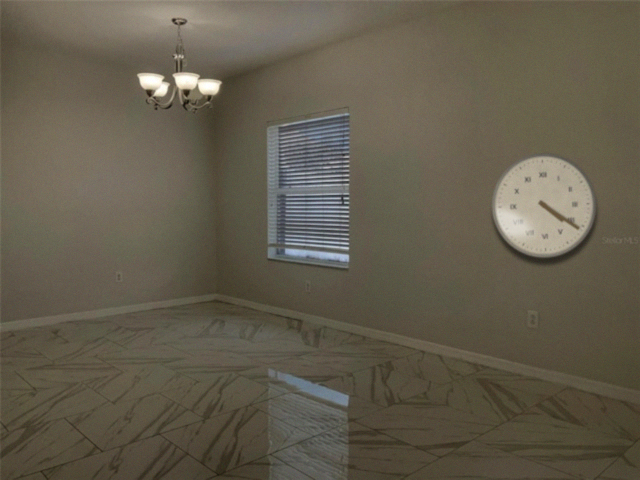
4:21
